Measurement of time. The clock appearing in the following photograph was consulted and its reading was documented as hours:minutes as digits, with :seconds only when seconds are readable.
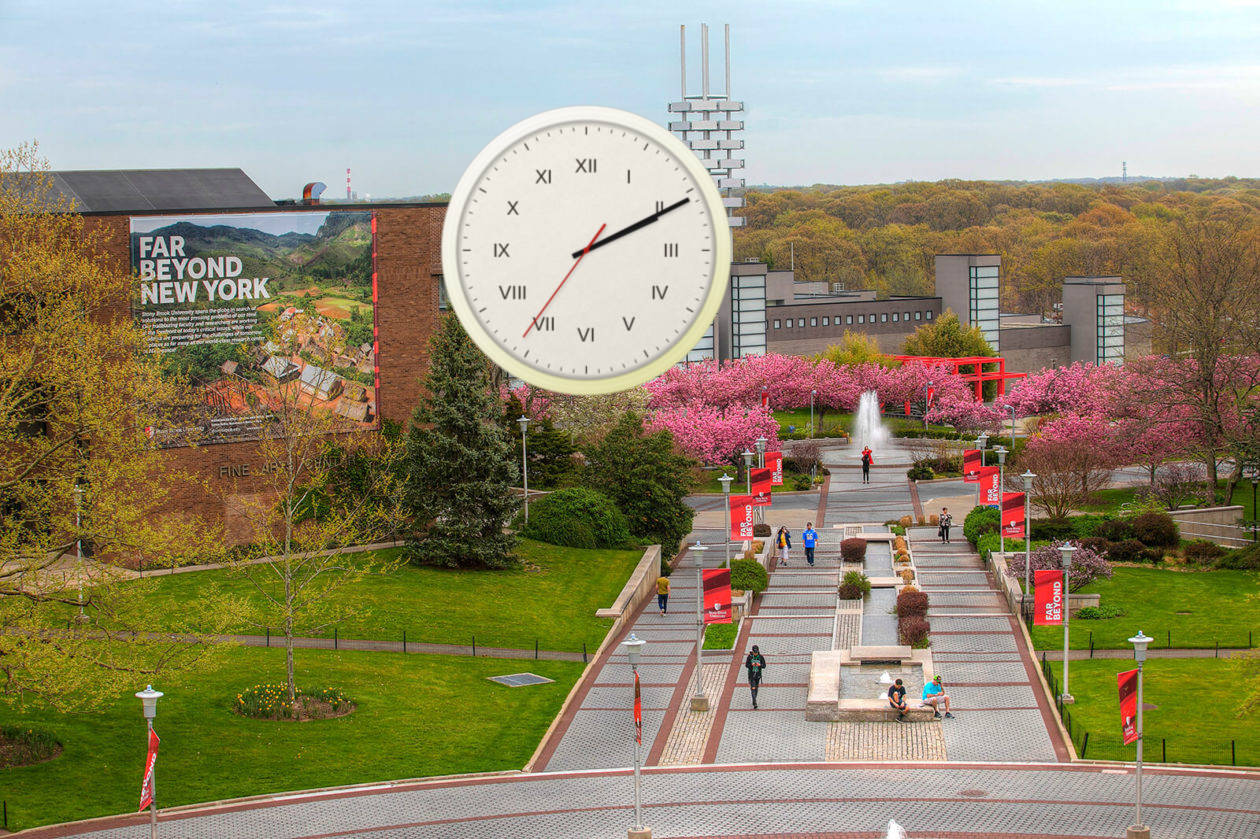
2:10:36
